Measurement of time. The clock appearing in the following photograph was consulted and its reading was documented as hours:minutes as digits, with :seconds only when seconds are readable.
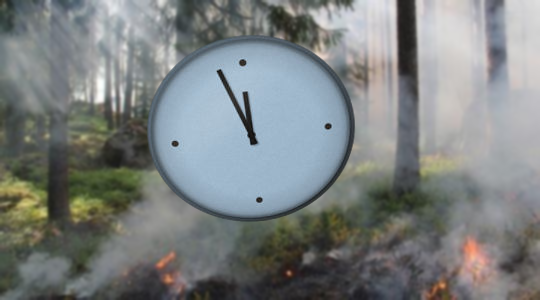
11:57
